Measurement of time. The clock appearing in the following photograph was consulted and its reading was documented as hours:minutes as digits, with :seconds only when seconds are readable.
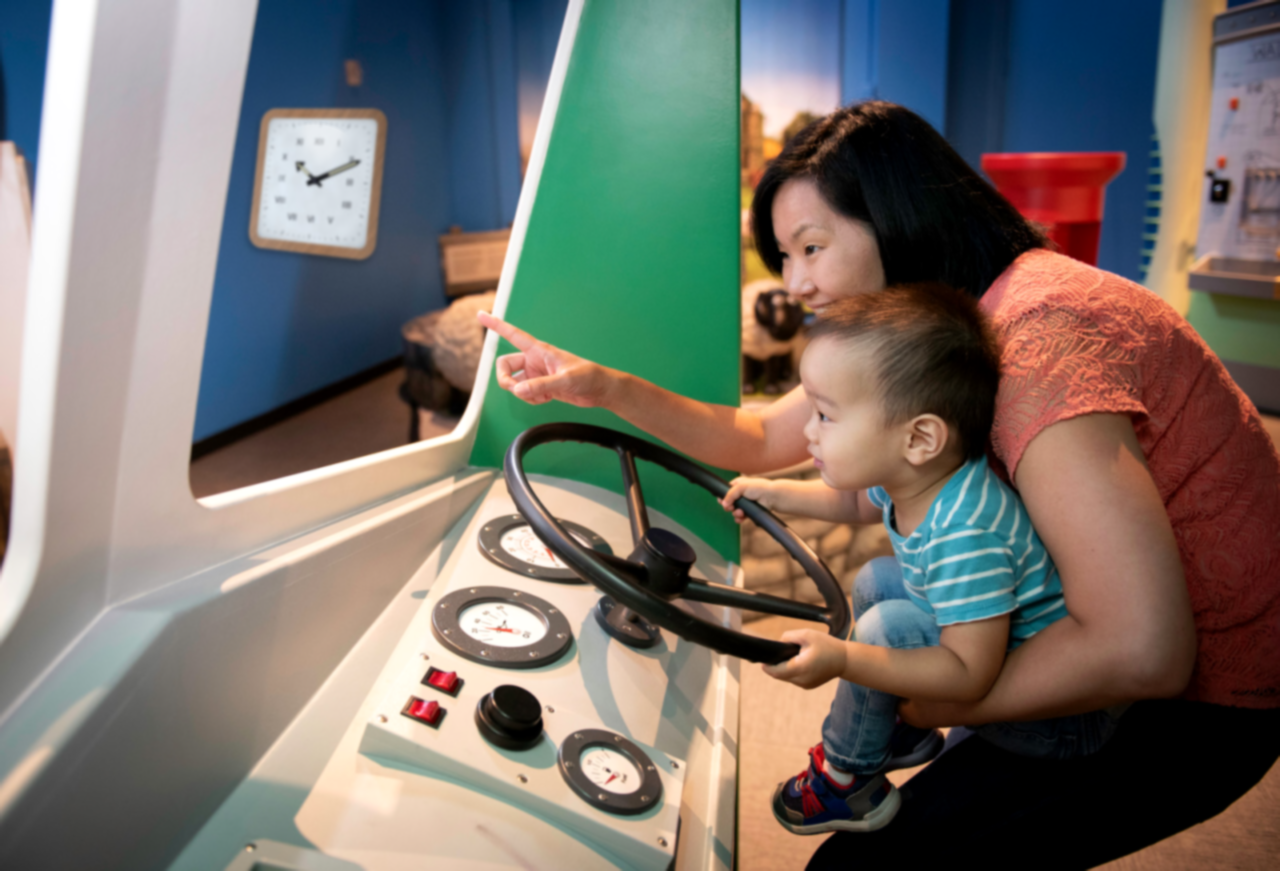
10:11
